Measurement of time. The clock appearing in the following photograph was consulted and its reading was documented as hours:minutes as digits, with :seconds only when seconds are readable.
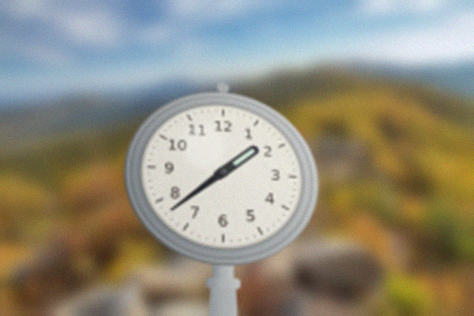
1:38
